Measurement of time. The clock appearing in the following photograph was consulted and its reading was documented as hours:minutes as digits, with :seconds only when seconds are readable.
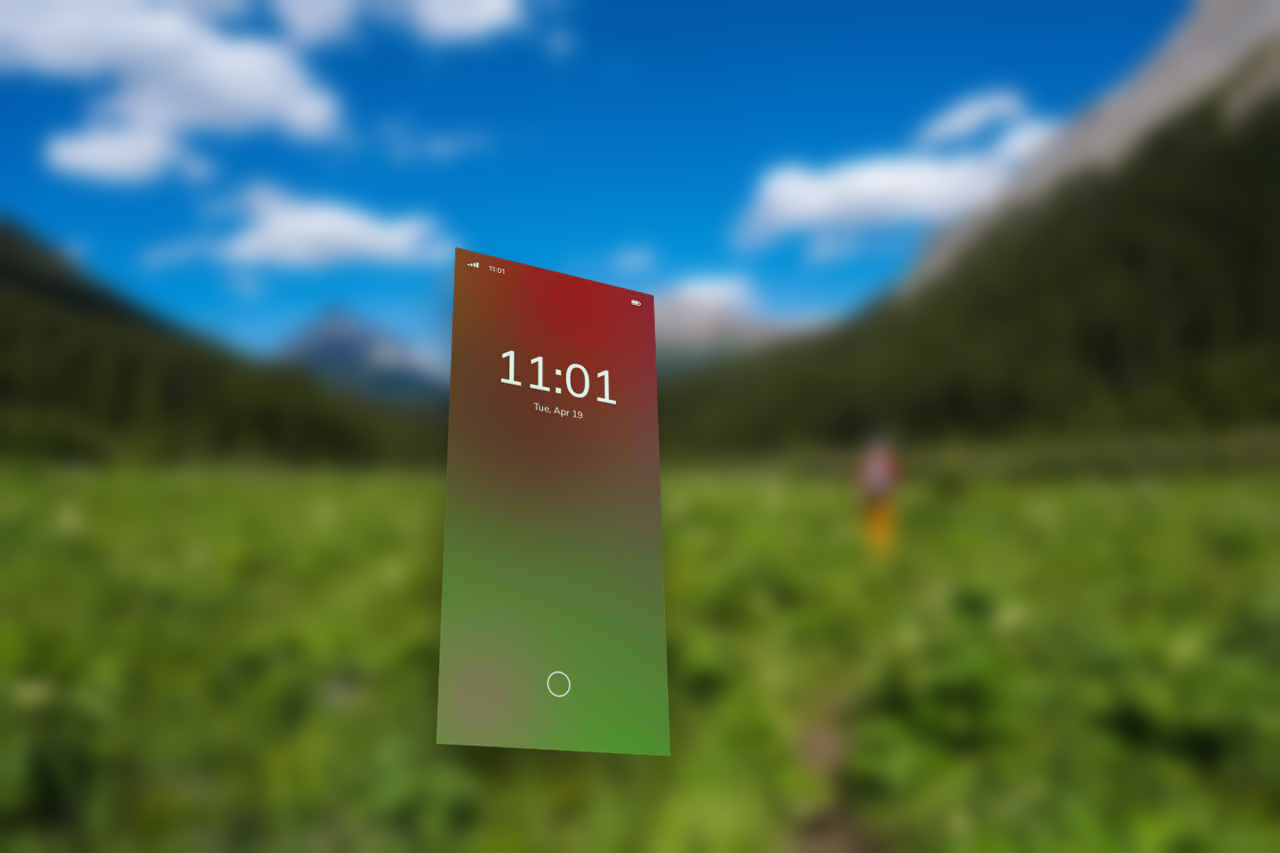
11:01
